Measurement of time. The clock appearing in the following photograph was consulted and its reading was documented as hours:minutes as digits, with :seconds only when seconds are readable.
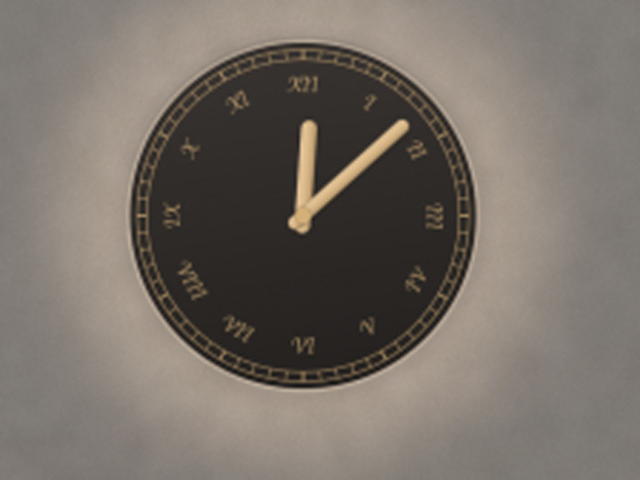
12:08
